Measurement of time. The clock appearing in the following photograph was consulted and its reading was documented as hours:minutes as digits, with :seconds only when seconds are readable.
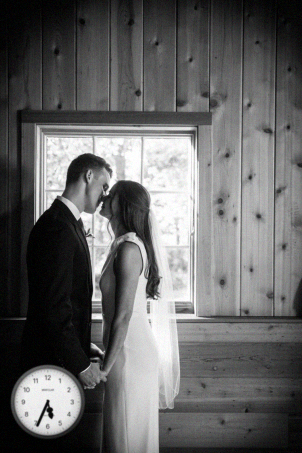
5:34
